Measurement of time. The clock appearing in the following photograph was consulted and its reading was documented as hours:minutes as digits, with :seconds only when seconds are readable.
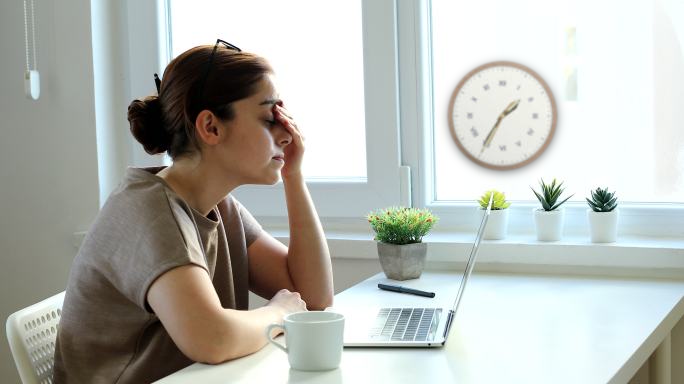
1:35
